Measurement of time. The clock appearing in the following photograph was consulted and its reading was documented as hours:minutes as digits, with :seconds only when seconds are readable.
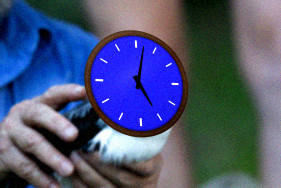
5:02
